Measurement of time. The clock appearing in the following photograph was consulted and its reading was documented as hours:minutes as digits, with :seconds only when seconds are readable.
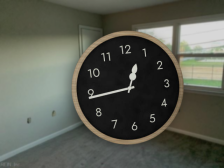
12:44
